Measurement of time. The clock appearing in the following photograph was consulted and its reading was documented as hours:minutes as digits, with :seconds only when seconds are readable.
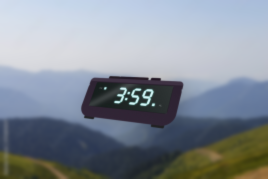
3:59
